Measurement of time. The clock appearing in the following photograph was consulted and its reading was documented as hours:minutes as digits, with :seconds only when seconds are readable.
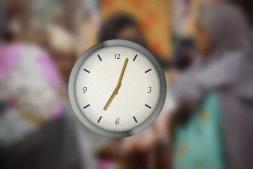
7:03
